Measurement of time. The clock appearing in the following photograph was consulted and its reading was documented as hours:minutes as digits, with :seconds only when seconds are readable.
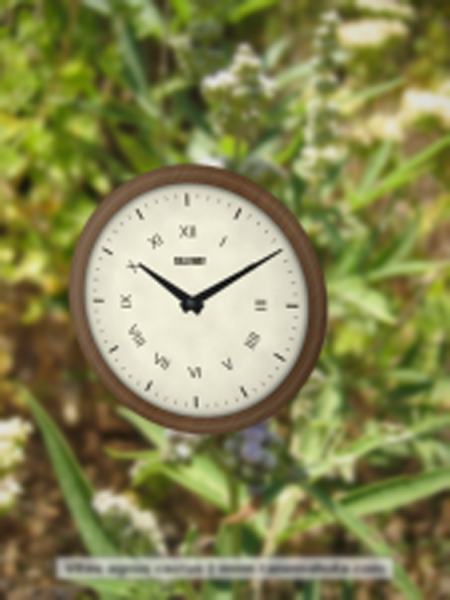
10:10
